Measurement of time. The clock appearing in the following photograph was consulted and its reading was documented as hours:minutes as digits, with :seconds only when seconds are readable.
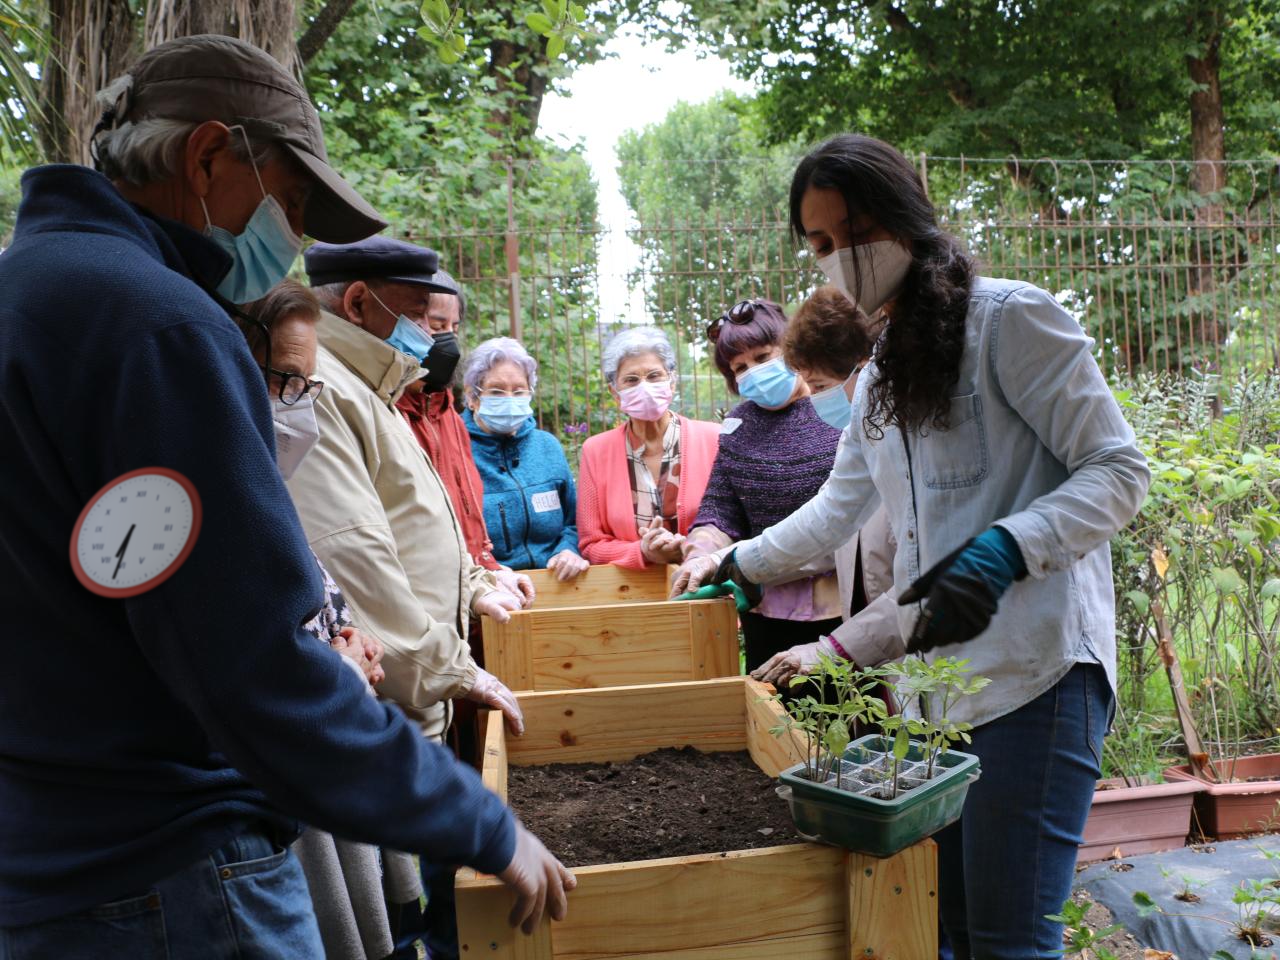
6:31
